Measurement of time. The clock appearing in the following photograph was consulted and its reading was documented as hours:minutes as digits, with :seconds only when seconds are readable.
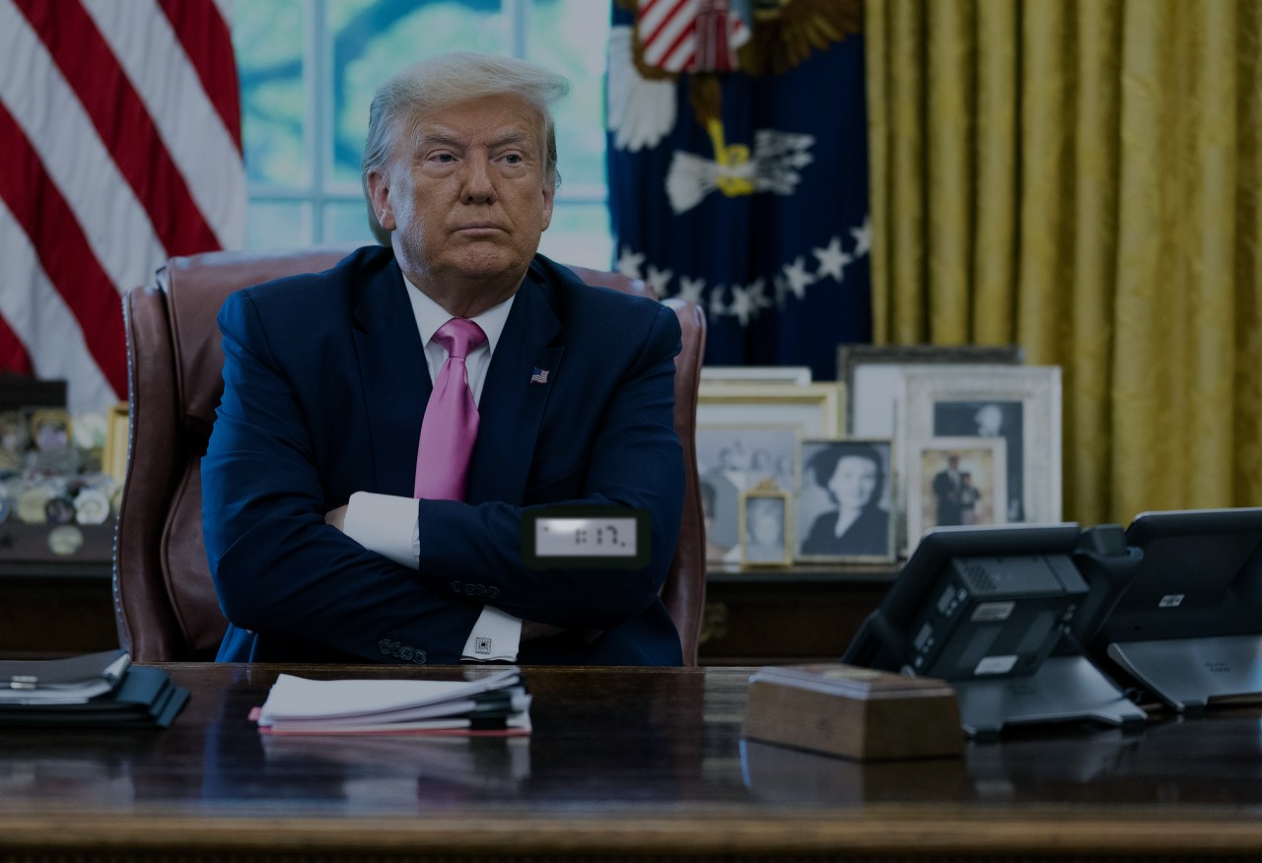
1:17
